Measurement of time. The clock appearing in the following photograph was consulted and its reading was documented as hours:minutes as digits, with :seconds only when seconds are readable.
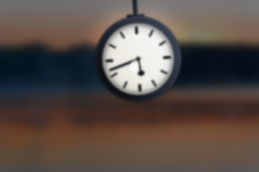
5:42
